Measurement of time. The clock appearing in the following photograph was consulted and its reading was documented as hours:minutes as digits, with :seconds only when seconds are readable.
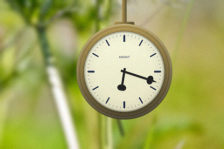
6:18
